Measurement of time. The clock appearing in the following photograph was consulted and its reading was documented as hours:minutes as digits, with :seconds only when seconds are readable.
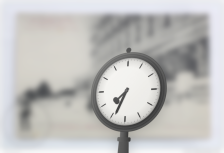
7:34
